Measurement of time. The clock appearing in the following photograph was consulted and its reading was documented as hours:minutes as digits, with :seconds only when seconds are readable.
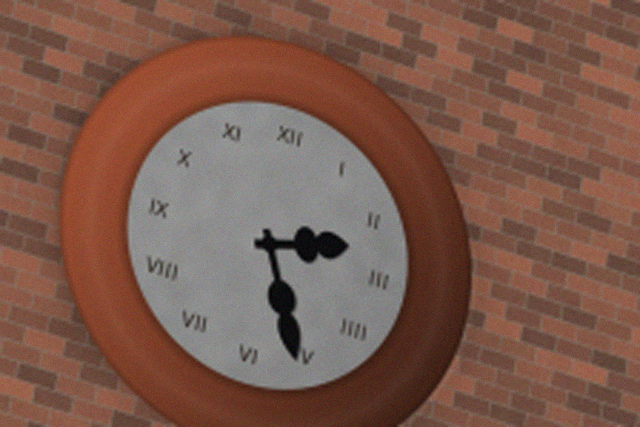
2:26
